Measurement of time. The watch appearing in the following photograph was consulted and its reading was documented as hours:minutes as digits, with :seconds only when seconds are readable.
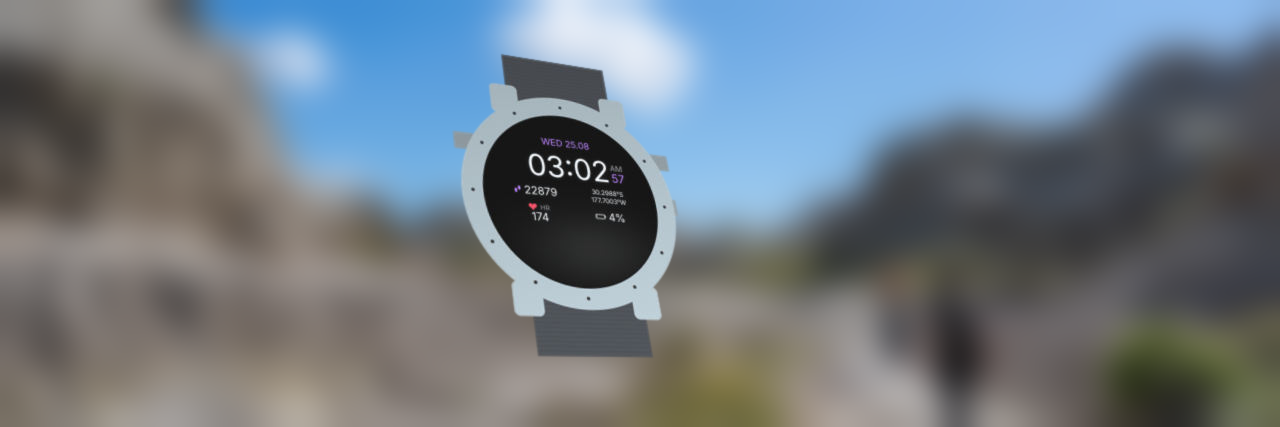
3:02:57
